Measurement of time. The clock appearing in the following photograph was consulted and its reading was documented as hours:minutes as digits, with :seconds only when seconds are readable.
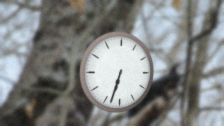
6:33
